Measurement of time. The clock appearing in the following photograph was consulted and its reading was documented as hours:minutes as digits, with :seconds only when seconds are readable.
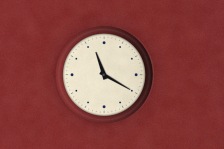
11:20
